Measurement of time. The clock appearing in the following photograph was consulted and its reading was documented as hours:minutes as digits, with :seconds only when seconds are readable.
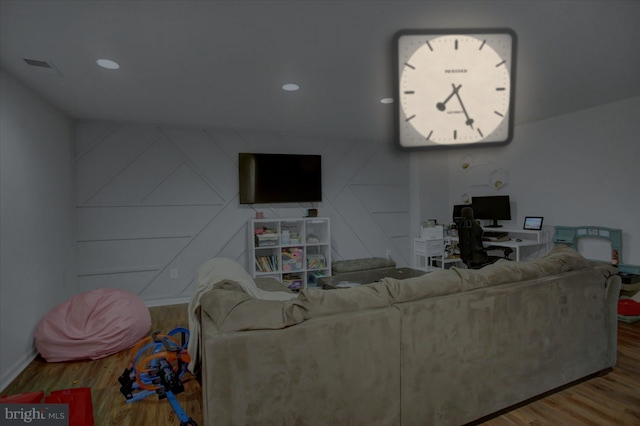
7:26
